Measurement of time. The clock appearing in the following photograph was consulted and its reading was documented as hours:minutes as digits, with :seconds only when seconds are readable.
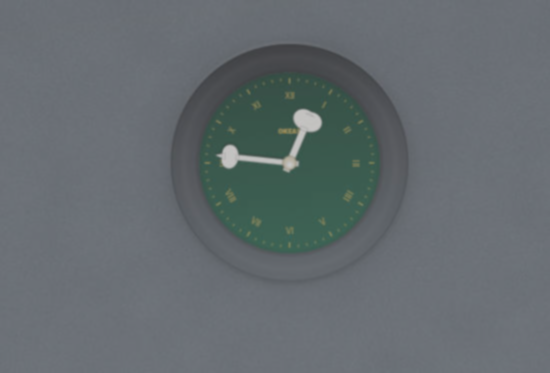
12:46
